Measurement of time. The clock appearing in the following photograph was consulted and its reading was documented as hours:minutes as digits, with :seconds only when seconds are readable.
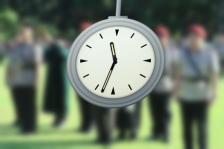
11:33
